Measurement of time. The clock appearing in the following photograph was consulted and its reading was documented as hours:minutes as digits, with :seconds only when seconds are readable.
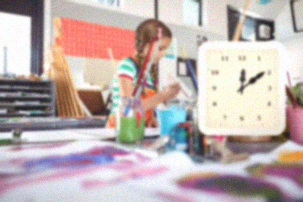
12:09
